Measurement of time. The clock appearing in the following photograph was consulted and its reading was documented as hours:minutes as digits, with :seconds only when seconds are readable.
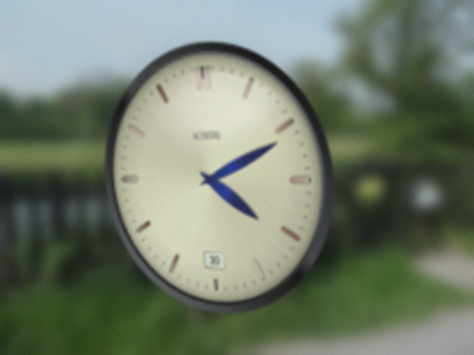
4:11
